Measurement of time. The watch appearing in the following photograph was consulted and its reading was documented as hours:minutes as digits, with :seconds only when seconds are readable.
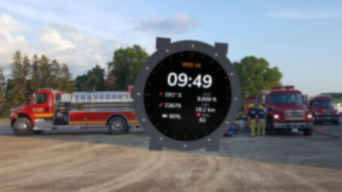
9:49
